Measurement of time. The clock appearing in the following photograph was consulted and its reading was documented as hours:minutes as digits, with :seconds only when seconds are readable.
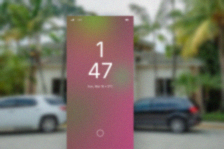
1:47
